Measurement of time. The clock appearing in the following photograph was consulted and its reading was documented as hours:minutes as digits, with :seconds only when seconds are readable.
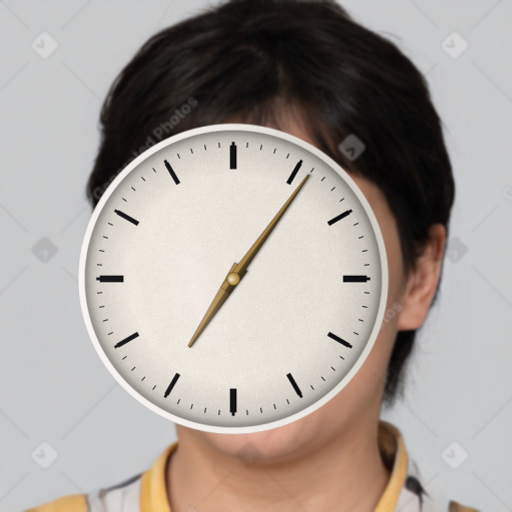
7:06
